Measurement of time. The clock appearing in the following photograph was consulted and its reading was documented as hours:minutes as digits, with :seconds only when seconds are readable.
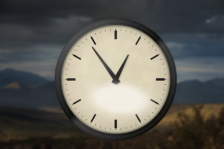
12:54
